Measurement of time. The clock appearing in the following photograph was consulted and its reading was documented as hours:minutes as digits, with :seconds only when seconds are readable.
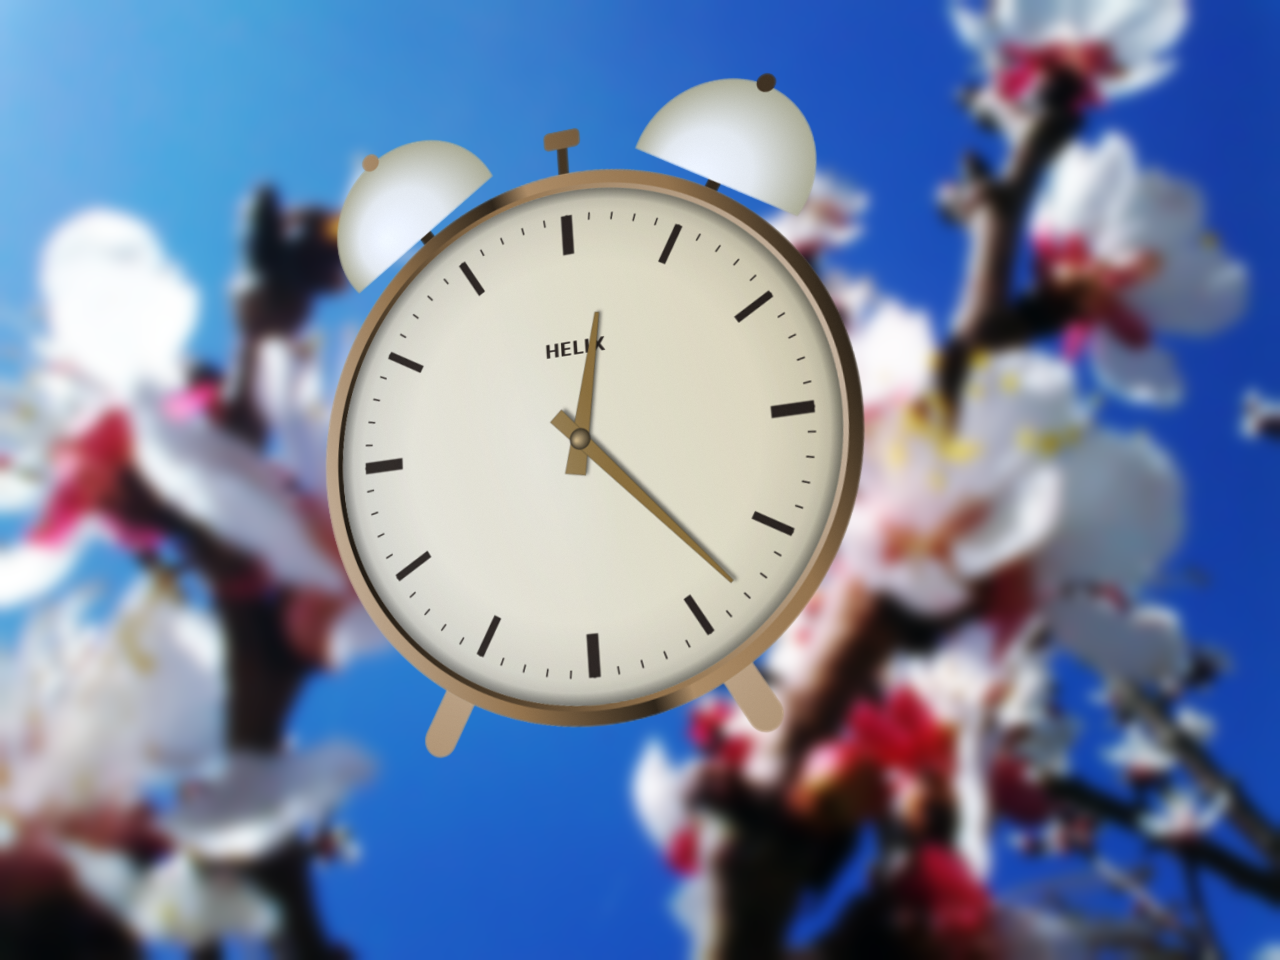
12:23
